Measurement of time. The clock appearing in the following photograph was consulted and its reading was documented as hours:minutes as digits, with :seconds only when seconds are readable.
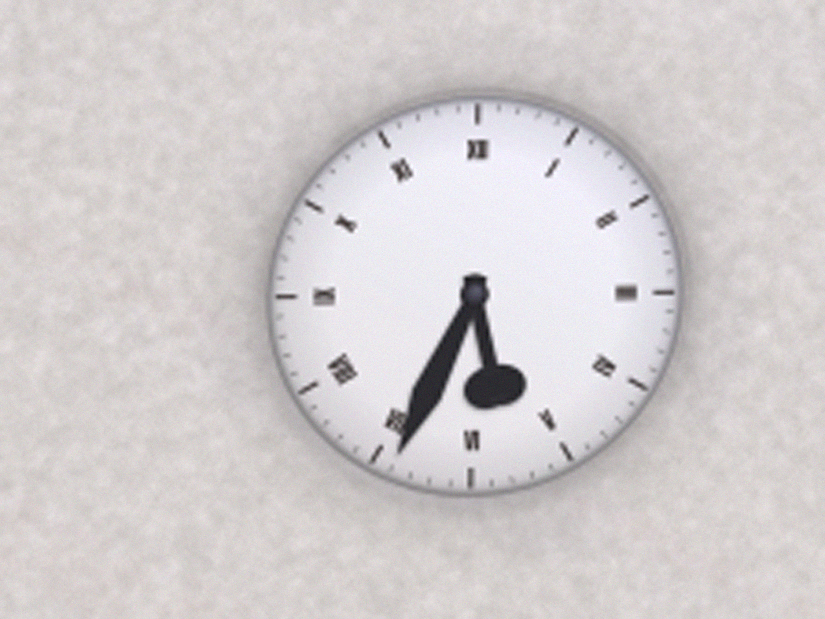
5:34
